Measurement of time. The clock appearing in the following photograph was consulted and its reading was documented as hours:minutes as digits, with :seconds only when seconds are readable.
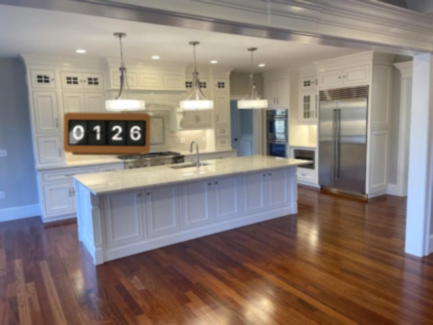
1:26
